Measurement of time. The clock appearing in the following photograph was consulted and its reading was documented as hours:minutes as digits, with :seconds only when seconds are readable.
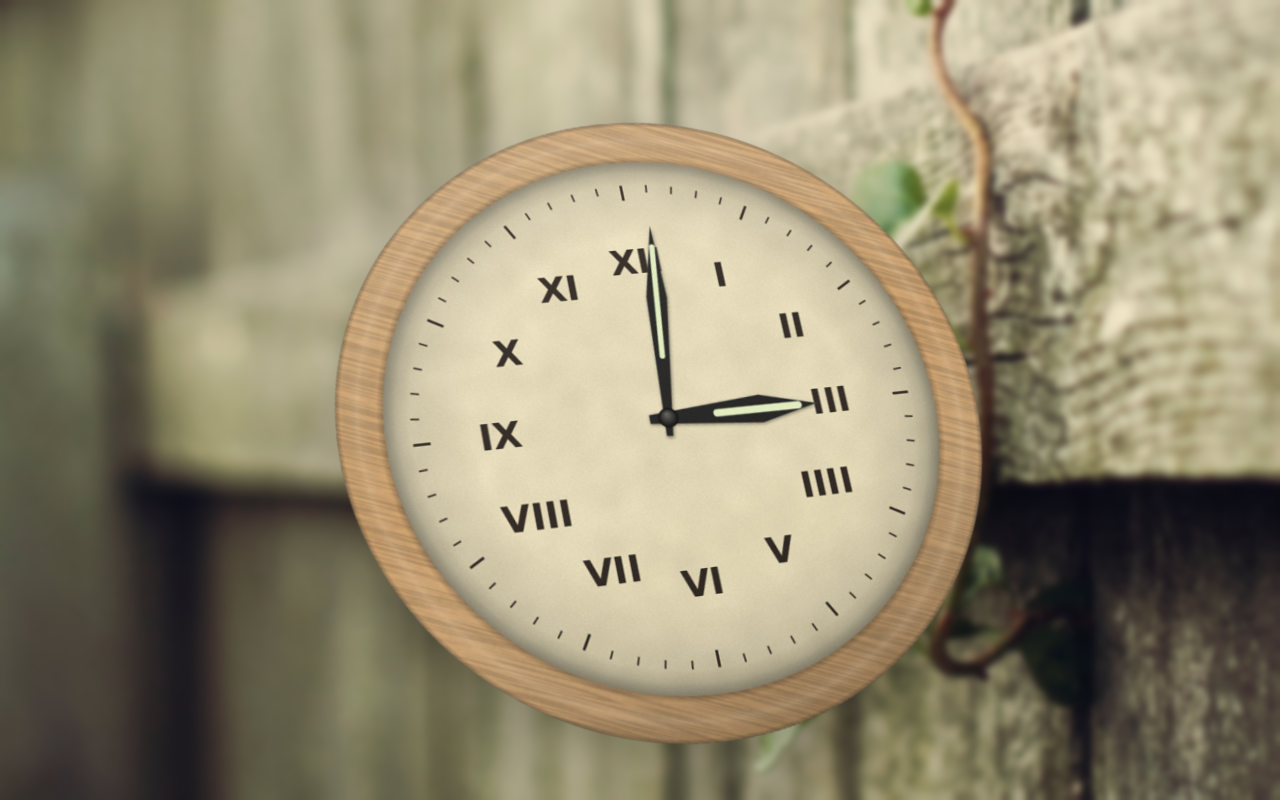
3:01
